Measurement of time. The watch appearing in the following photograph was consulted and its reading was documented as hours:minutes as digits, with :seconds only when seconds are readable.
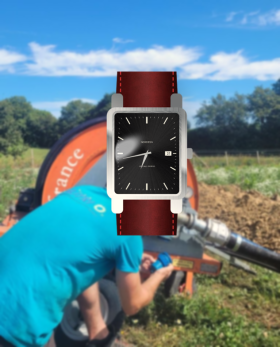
6:43
